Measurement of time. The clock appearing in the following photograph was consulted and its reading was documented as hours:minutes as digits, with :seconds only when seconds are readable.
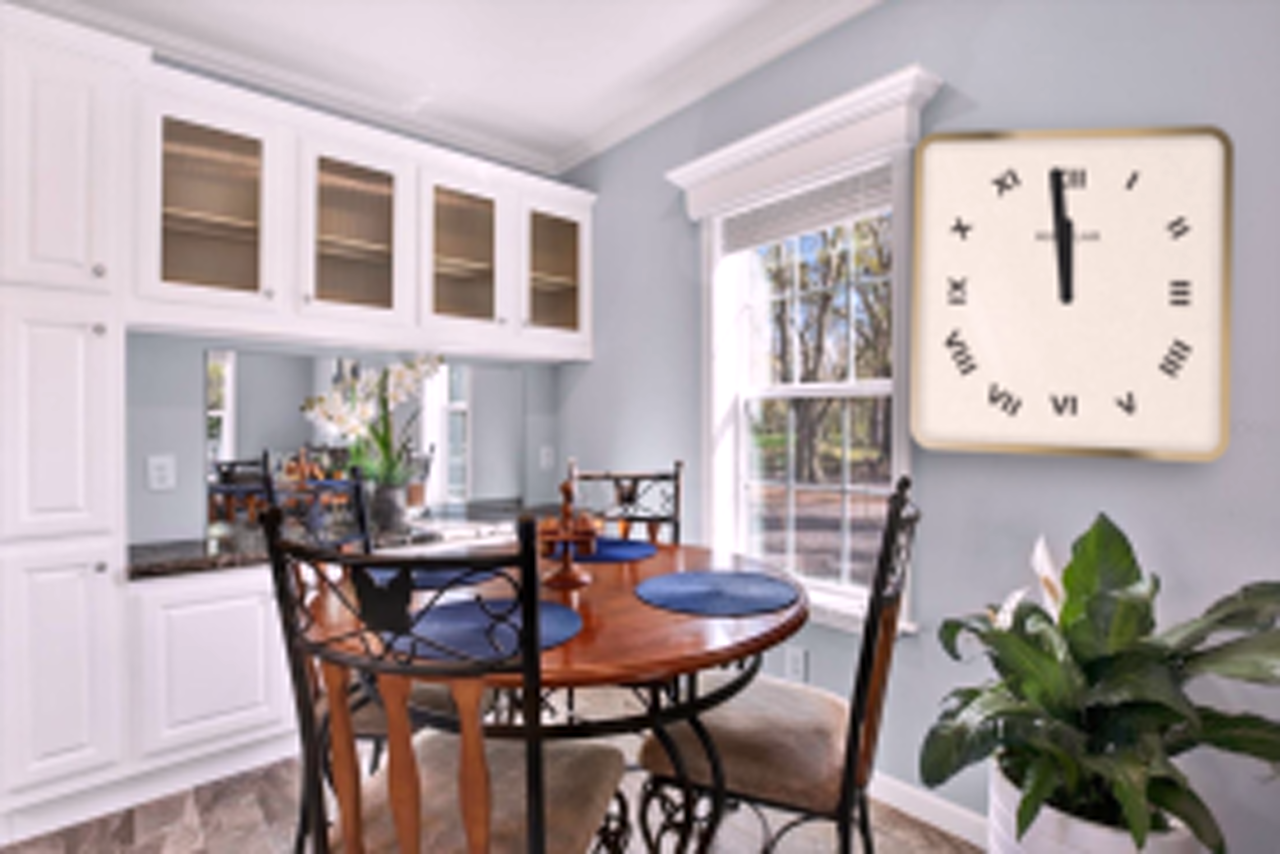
11:59
